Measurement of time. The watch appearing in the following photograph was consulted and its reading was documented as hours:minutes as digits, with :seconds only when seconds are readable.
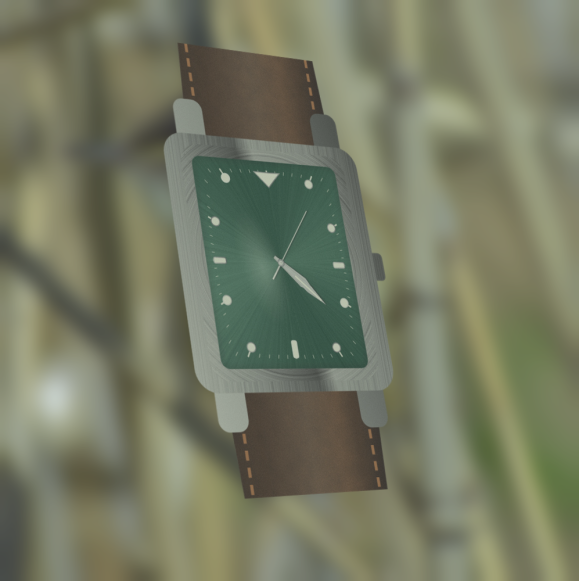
4:22:06
